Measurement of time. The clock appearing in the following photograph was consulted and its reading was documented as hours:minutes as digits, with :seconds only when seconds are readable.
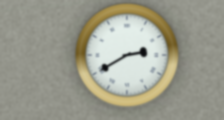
2:40
